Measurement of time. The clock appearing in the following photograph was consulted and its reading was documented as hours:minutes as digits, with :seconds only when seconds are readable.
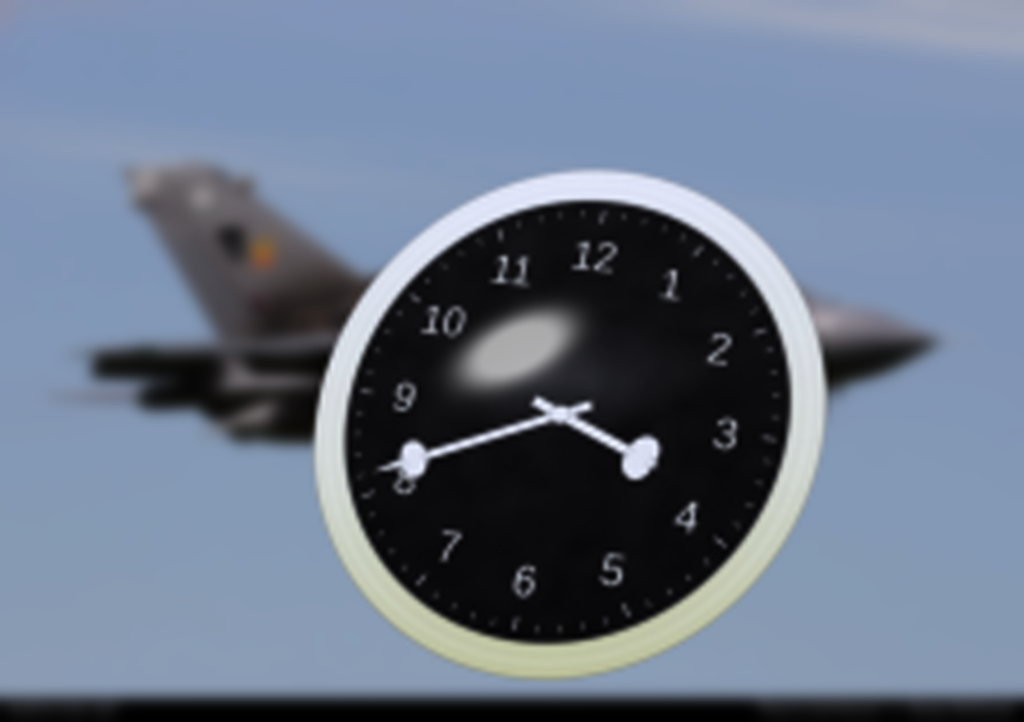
3:41
